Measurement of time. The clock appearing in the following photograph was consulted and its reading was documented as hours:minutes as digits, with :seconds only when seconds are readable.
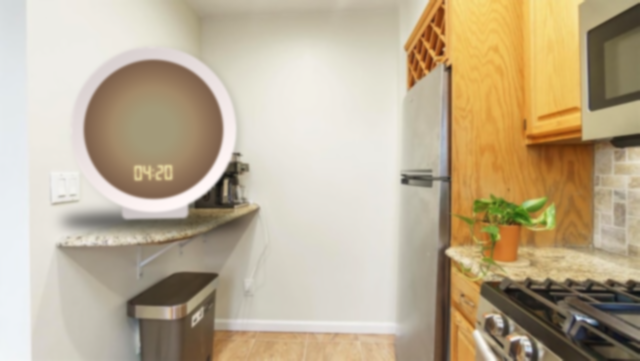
4:20
